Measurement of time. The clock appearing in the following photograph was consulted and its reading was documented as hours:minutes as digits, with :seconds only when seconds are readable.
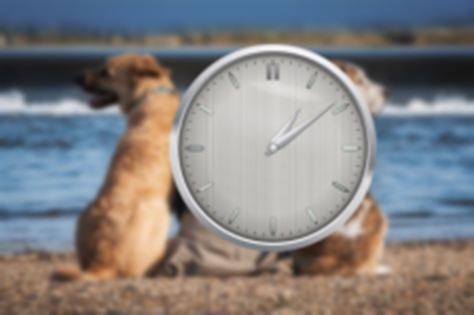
1:09
